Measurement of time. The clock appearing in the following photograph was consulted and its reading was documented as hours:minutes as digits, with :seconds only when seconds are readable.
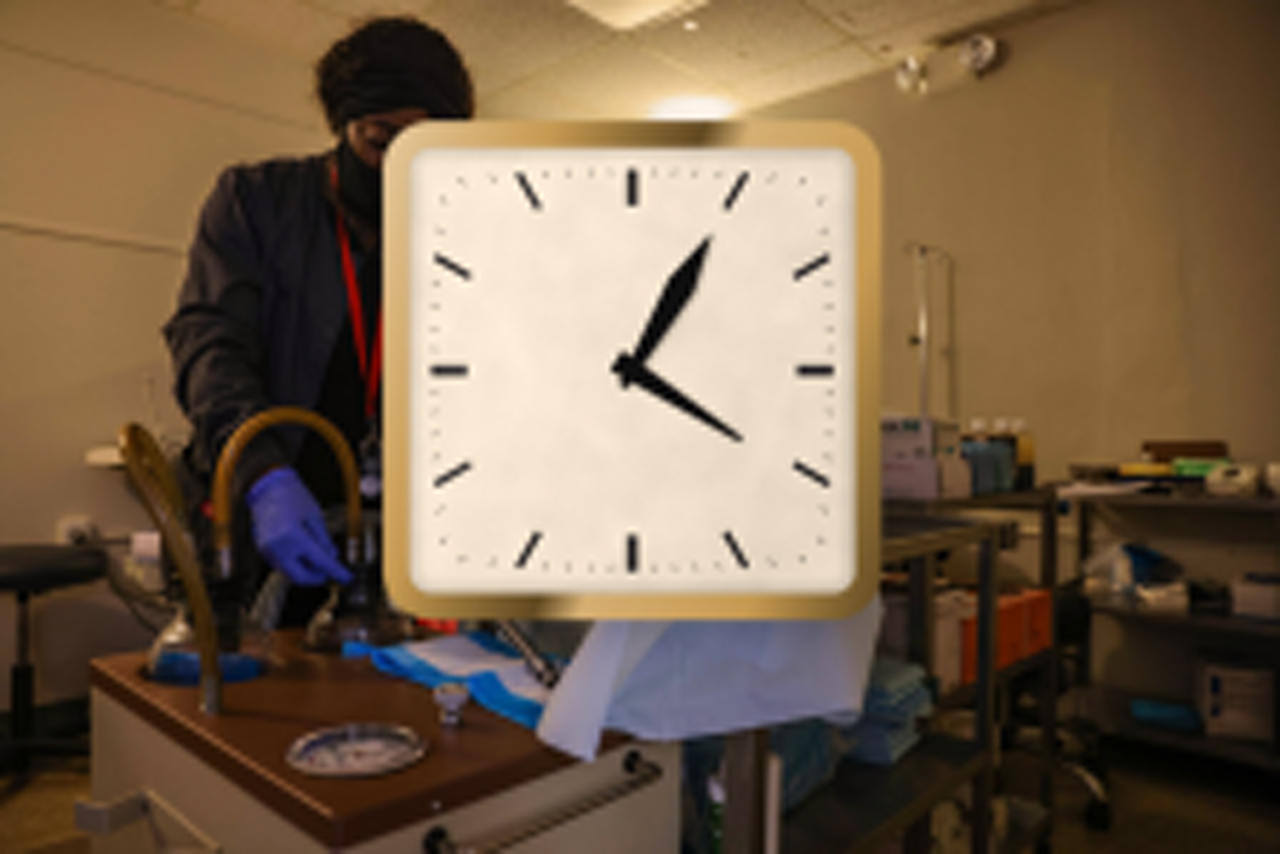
4:05
